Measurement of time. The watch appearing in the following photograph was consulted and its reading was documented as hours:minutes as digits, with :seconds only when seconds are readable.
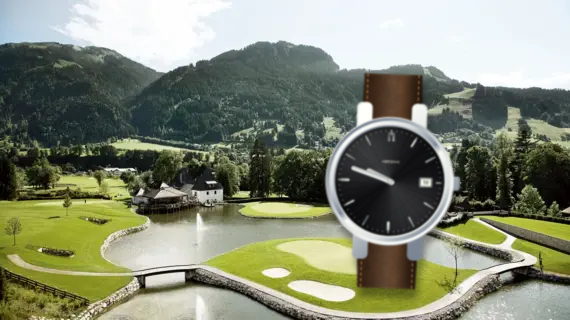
9:48
